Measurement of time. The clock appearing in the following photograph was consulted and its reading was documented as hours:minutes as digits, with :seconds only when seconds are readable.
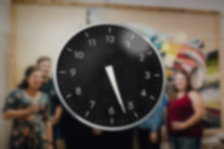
5:27
